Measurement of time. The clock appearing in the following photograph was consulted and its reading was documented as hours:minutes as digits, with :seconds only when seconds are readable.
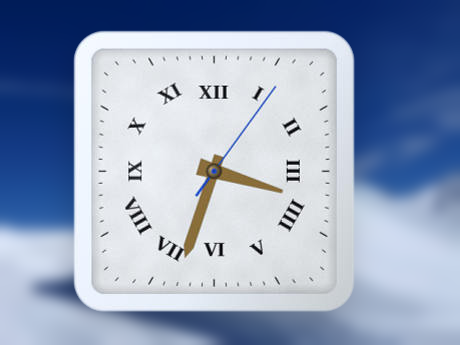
3:33:06
